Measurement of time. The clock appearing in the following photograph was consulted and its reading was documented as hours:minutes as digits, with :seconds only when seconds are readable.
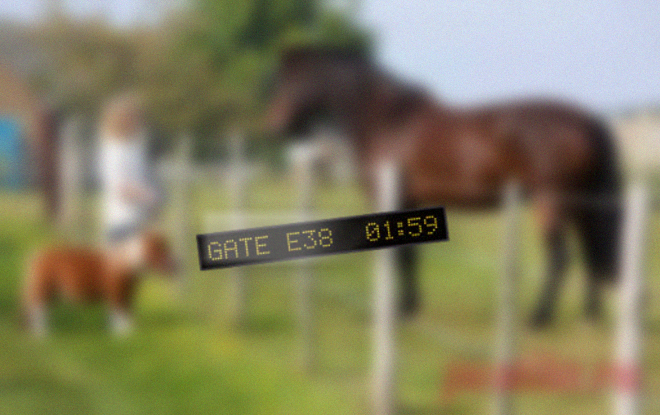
1:59
